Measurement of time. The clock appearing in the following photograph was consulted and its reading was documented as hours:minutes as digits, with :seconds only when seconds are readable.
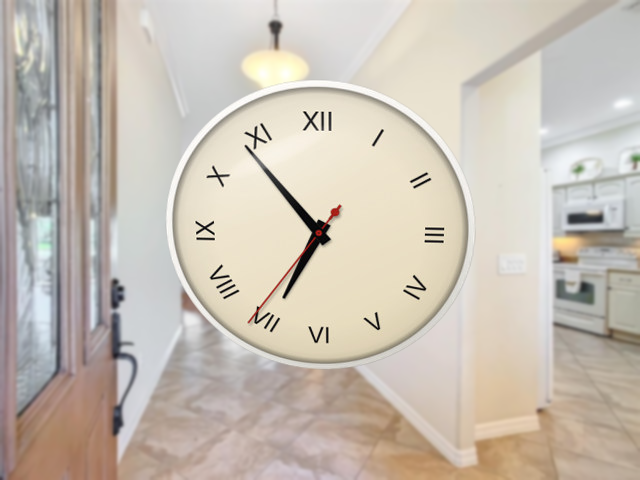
6:53:36
